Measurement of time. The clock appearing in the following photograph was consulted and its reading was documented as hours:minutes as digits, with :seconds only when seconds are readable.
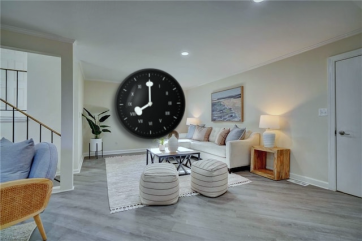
8:00
